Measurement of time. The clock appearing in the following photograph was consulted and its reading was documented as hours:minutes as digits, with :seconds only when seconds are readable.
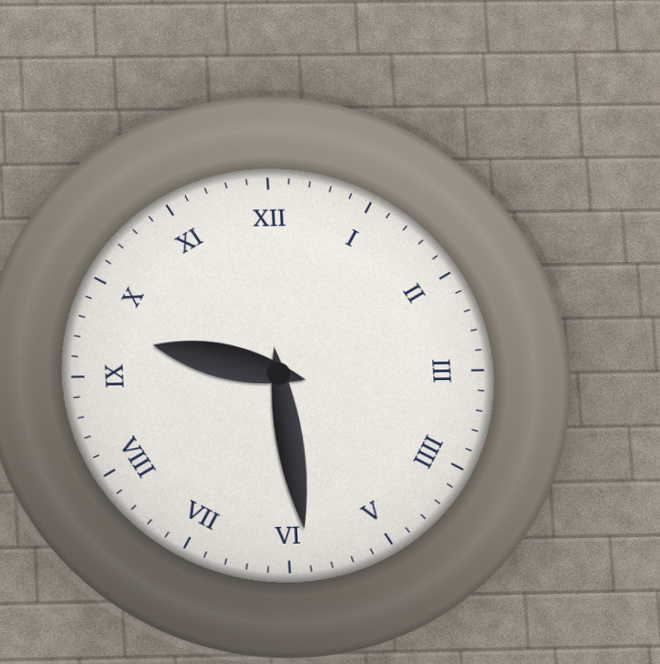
9:29
